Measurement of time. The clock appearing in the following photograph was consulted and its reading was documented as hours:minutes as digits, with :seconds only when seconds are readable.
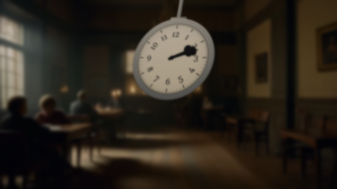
2:12
